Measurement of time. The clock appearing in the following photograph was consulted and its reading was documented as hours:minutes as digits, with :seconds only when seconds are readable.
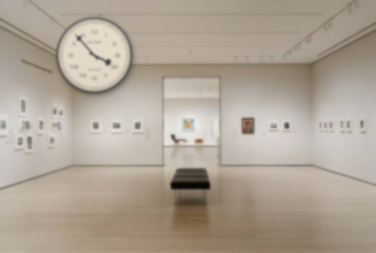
3:53
